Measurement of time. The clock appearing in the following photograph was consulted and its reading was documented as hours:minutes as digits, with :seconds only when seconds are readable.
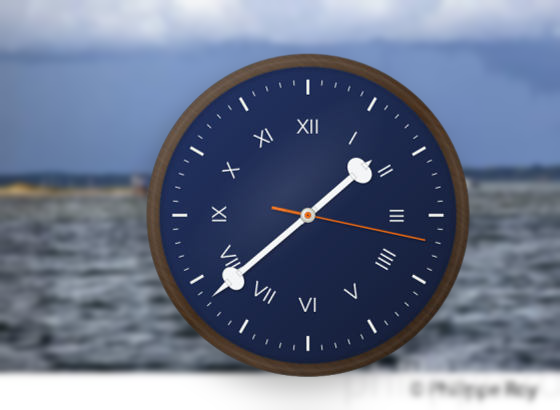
1:38:17
